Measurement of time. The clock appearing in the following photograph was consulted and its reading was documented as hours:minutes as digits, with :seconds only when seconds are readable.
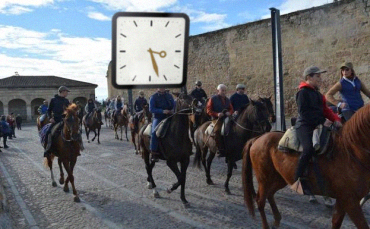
3:27
